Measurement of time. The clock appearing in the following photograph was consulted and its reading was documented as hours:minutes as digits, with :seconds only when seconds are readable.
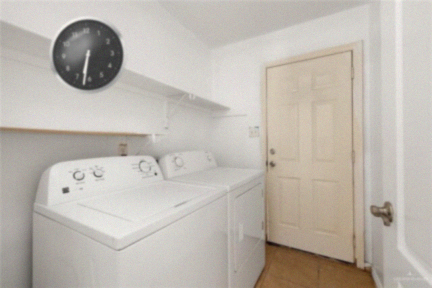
6:32
